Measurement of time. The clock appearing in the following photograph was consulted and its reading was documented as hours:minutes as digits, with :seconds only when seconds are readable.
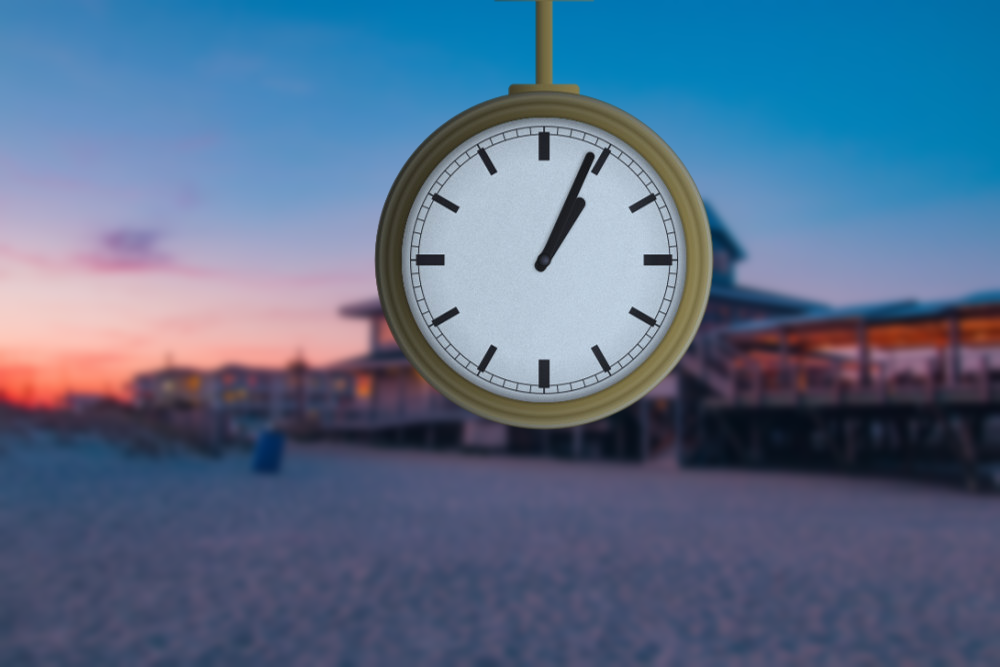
1:04
